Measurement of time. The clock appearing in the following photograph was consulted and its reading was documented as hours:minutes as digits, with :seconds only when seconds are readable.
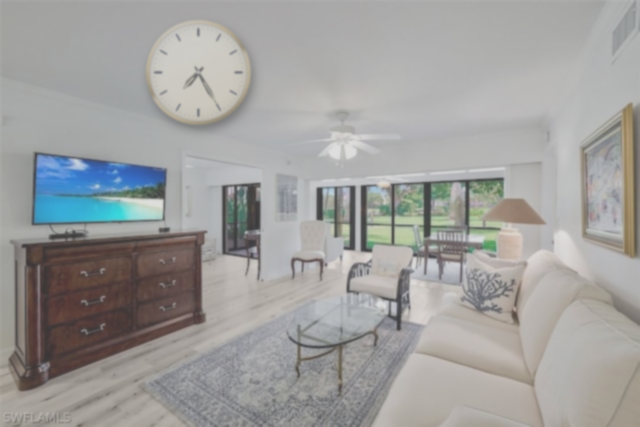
7:25
